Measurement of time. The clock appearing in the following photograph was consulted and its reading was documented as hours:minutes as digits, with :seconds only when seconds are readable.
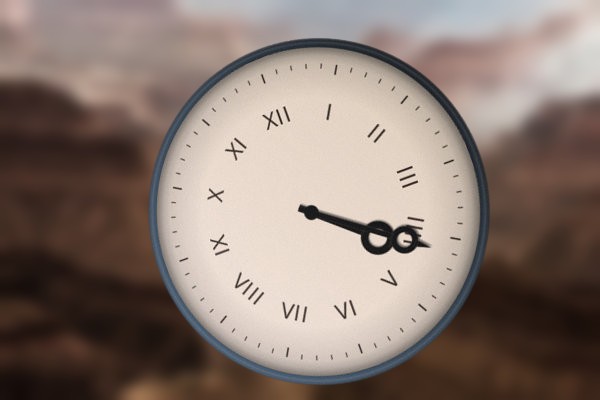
4:21
